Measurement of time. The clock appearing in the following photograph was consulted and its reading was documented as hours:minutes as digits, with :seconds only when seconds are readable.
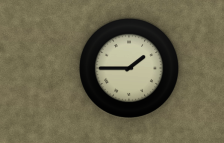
1:45
